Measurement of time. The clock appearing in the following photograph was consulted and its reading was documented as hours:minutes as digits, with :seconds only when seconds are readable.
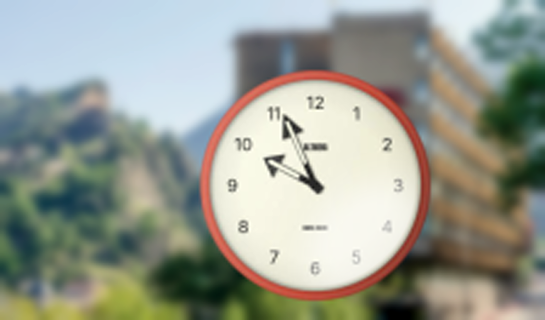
9:56
